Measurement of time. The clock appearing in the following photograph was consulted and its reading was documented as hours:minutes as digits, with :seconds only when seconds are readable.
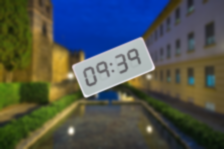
9:39
